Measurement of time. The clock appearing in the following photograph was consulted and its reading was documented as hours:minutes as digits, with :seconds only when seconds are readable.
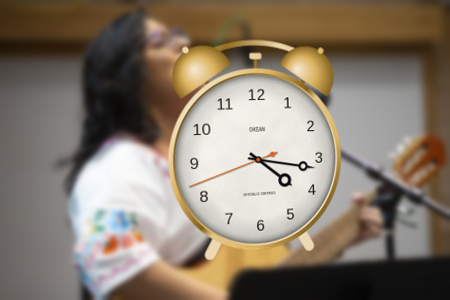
4:16:42
